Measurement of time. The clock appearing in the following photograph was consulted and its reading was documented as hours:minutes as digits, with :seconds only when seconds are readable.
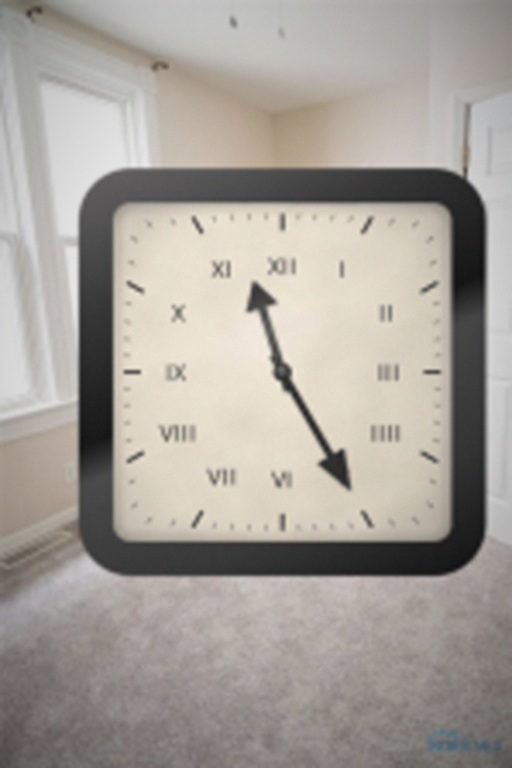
11:25
